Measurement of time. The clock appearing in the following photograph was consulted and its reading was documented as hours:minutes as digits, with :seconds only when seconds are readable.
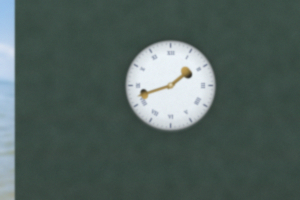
1:42
